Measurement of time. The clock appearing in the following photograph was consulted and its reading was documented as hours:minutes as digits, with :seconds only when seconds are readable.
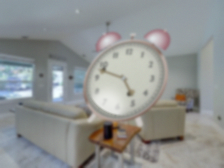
4:48
